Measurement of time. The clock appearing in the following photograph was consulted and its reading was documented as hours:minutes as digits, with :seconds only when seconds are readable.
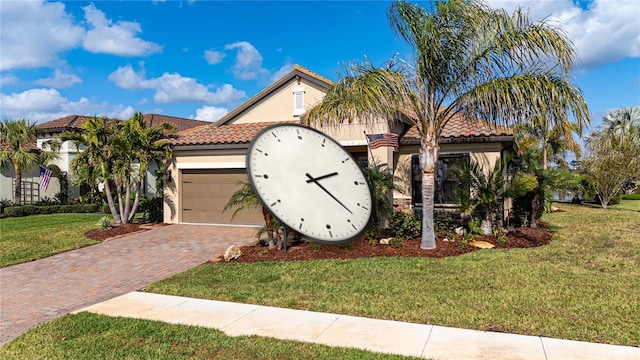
2:23
